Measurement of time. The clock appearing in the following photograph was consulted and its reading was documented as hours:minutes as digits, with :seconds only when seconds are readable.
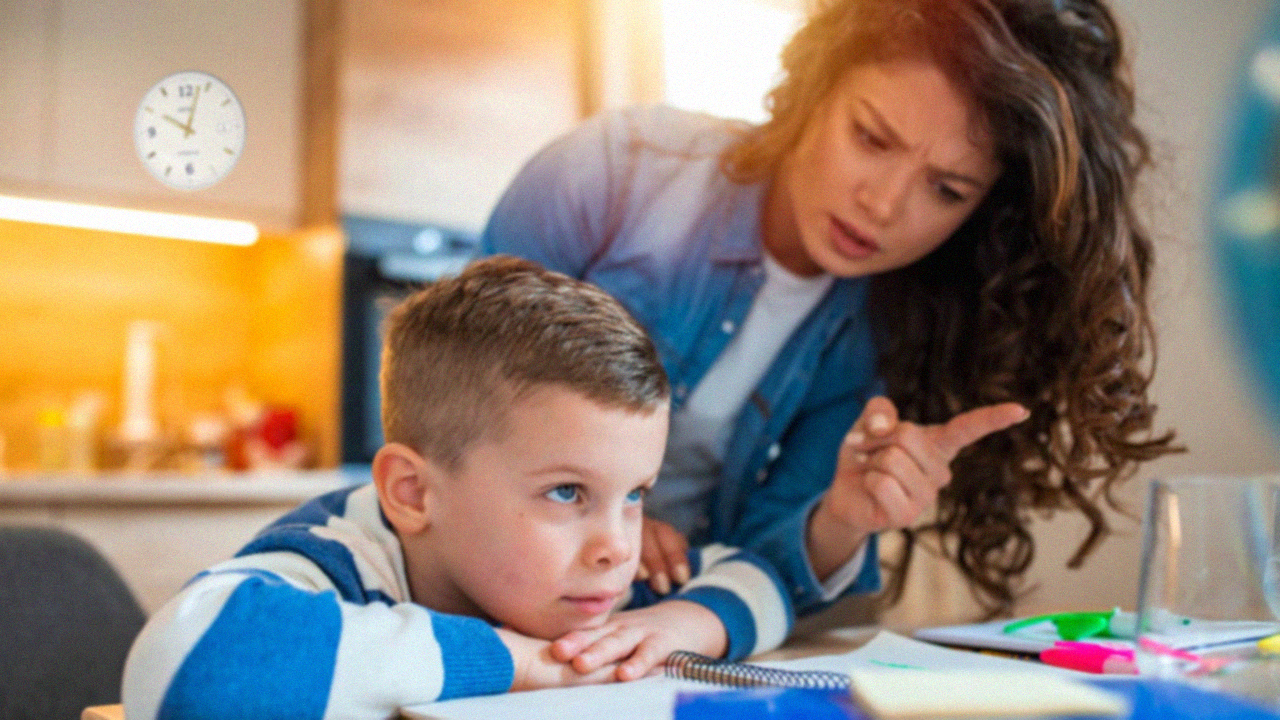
10:03
